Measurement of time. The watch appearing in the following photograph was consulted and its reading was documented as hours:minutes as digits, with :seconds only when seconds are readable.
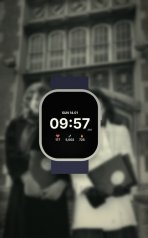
9:57
